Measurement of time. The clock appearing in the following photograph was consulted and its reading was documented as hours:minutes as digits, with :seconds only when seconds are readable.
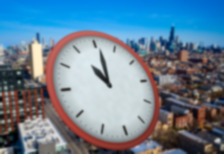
11:01
